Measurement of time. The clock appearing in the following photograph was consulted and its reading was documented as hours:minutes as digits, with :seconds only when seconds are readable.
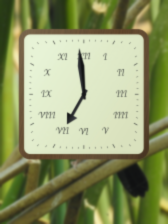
6:59
